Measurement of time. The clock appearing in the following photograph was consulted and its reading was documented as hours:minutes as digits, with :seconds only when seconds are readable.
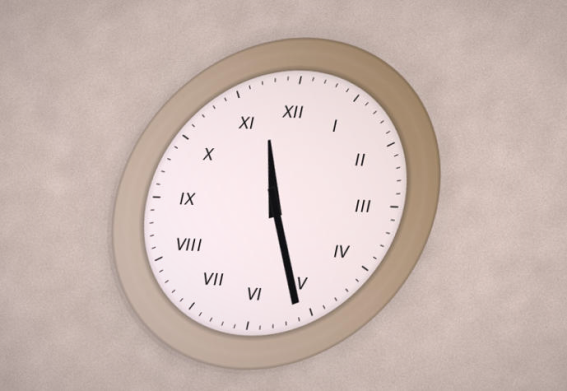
11:26
